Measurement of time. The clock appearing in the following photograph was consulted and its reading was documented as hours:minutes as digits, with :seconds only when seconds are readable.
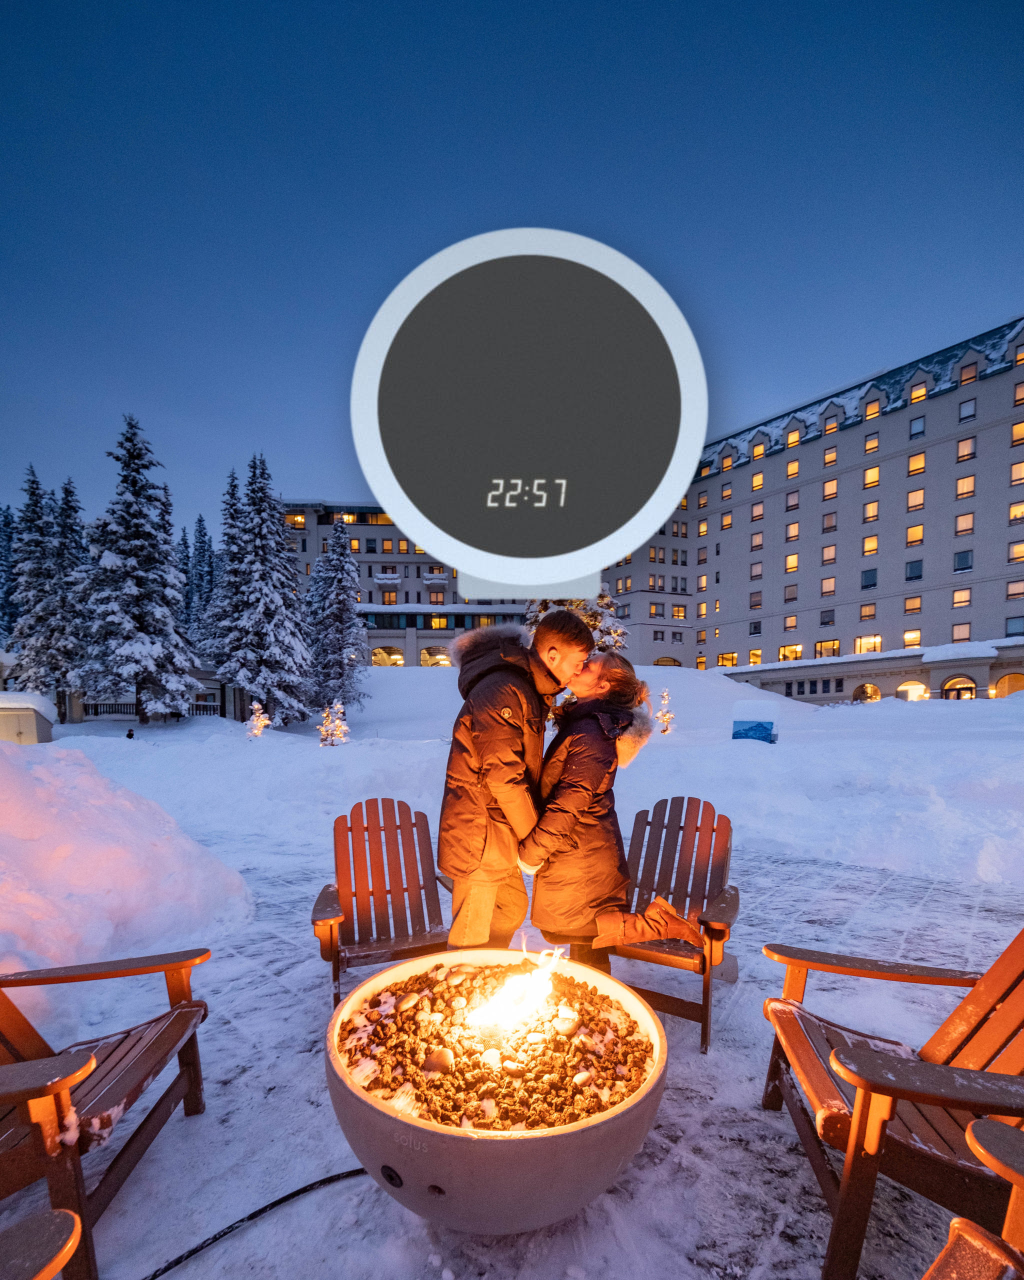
22:57
